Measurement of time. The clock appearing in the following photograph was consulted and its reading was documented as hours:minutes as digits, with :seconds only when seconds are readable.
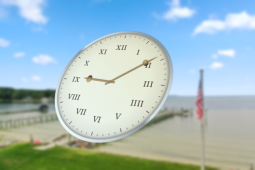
9:09
